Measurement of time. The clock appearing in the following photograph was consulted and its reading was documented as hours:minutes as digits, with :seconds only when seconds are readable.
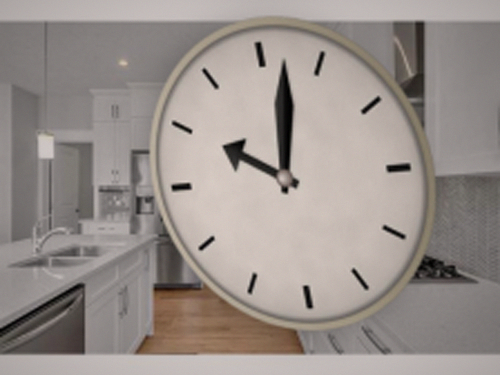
10:02
